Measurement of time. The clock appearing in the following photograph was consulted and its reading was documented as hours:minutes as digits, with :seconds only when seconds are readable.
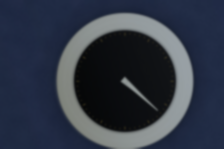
4:22
